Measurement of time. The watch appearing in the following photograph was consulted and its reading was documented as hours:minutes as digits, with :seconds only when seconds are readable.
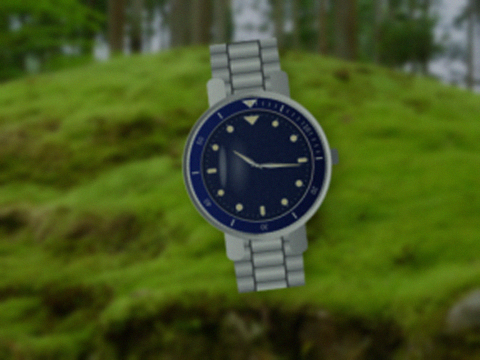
10:16
